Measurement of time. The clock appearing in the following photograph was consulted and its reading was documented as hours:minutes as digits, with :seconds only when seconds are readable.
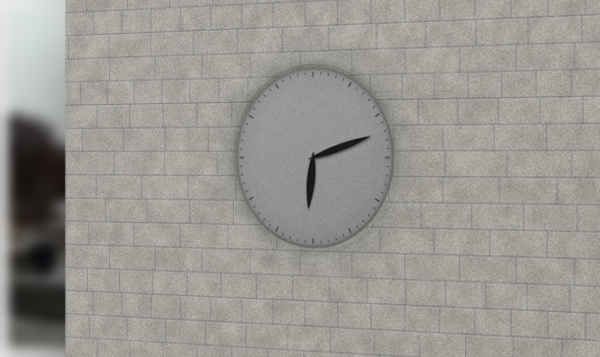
6:12
